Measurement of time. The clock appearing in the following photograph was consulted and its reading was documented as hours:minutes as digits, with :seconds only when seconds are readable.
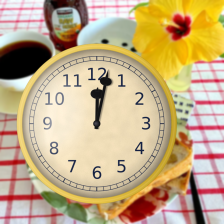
12:02
